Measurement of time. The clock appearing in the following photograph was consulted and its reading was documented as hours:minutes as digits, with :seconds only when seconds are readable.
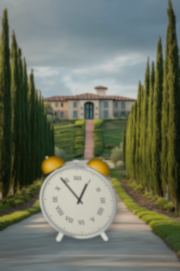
12:54
